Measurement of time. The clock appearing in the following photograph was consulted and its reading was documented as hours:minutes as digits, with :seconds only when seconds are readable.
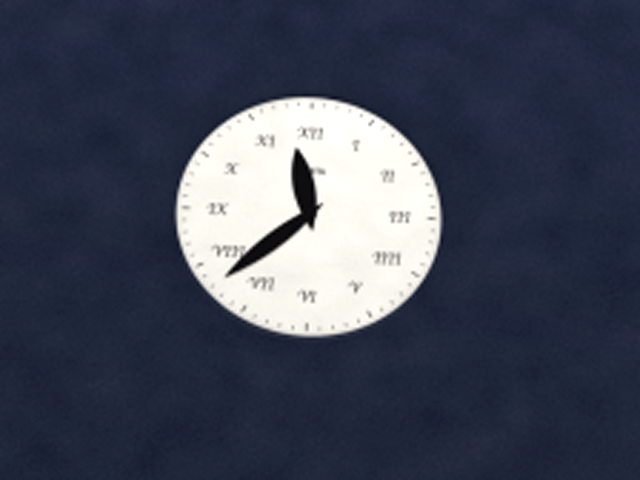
11:38
